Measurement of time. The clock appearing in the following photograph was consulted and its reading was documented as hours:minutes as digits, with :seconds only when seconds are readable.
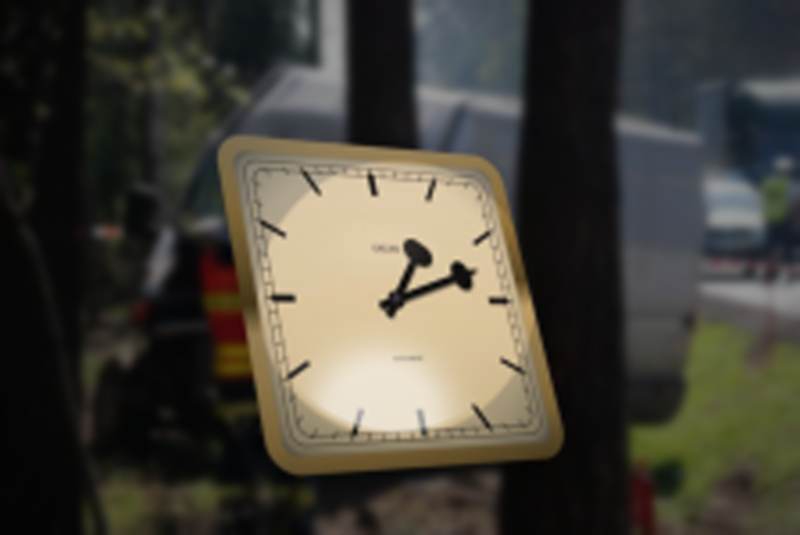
1:12
